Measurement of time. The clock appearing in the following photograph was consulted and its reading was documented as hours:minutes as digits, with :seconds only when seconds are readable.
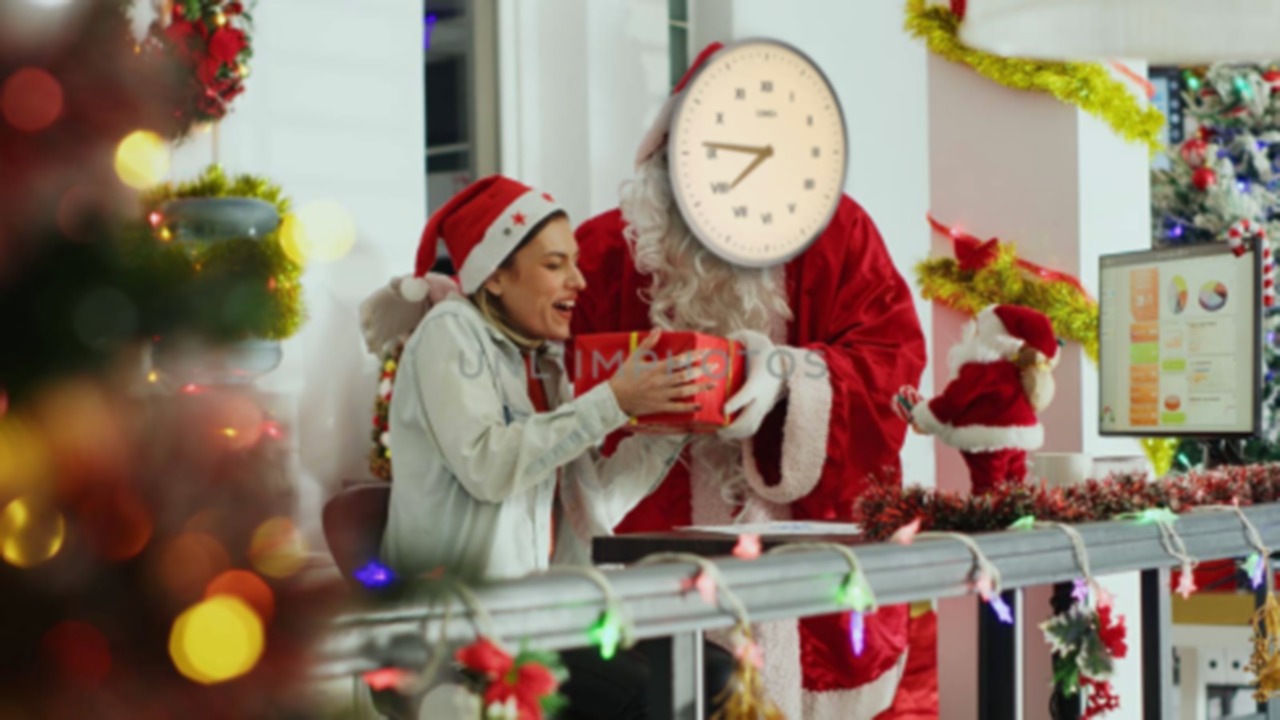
7:46
